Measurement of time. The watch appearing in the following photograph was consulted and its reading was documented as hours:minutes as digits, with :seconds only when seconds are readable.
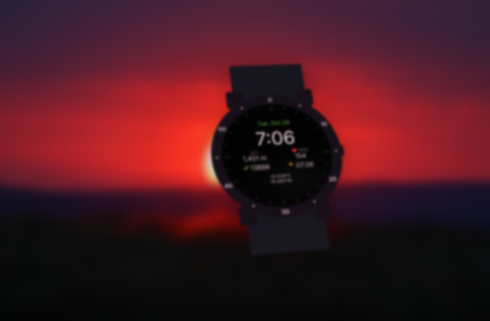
7:06
